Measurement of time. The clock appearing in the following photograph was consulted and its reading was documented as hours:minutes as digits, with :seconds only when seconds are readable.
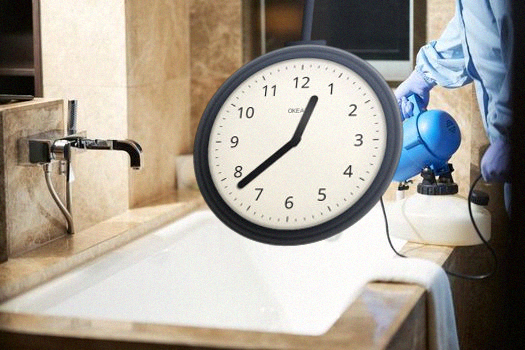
12:38
